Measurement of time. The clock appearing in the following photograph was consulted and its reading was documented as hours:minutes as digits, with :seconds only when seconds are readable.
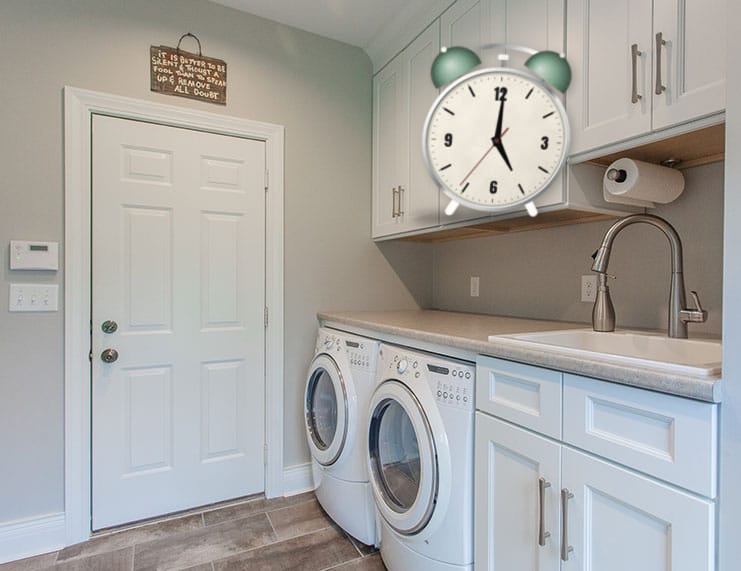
5:00:36
